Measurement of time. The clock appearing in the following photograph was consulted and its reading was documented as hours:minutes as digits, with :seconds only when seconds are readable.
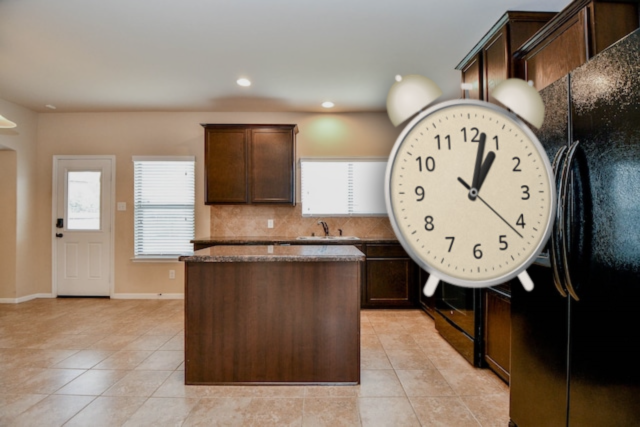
1:02:22
